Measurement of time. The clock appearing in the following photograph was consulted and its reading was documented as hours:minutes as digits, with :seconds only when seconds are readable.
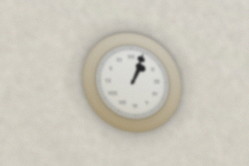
1:04
